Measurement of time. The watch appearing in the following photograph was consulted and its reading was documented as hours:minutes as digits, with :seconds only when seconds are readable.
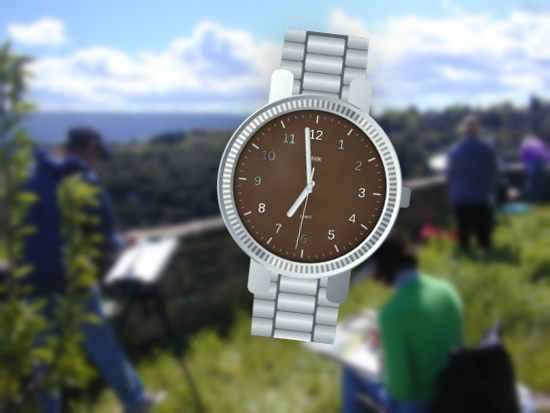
6:58:31
